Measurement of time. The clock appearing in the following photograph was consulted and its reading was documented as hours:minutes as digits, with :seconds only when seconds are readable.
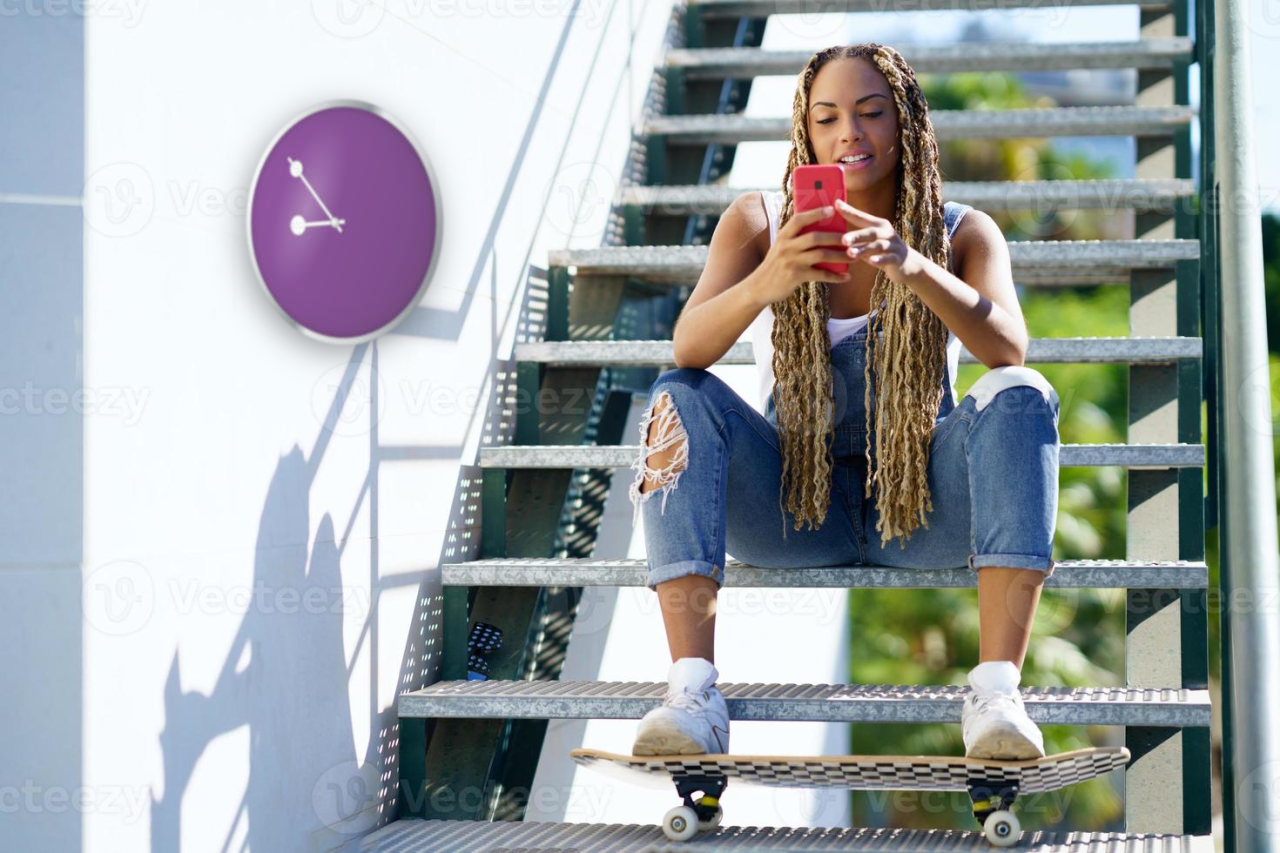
8:53
